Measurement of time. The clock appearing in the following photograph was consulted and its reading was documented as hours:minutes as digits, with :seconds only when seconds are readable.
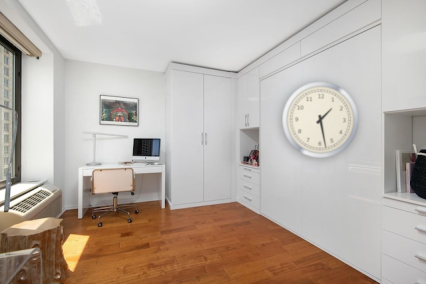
1:28
